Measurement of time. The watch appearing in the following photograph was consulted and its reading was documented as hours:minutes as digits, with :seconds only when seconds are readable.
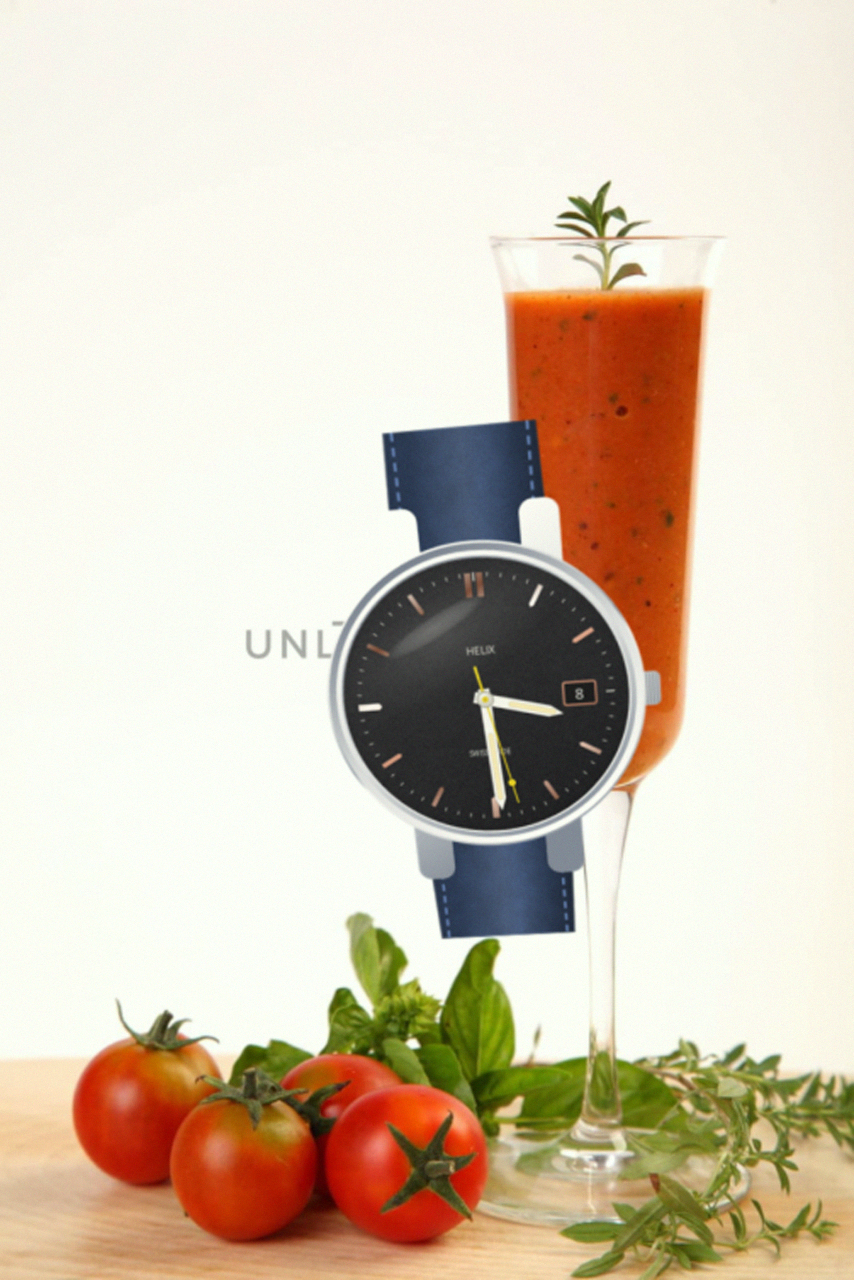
3:29:28
